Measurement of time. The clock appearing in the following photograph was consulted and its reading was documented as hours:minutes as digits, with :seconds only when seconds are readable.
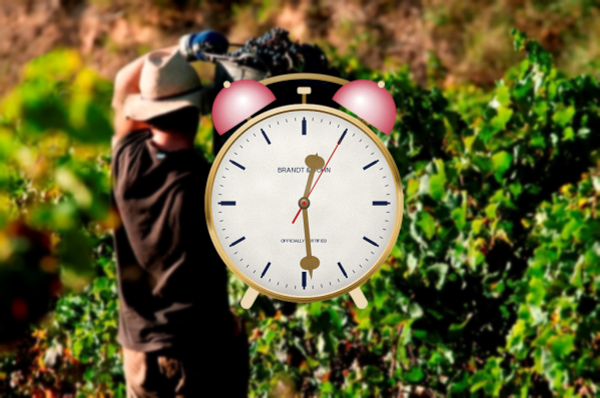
12:29:05
